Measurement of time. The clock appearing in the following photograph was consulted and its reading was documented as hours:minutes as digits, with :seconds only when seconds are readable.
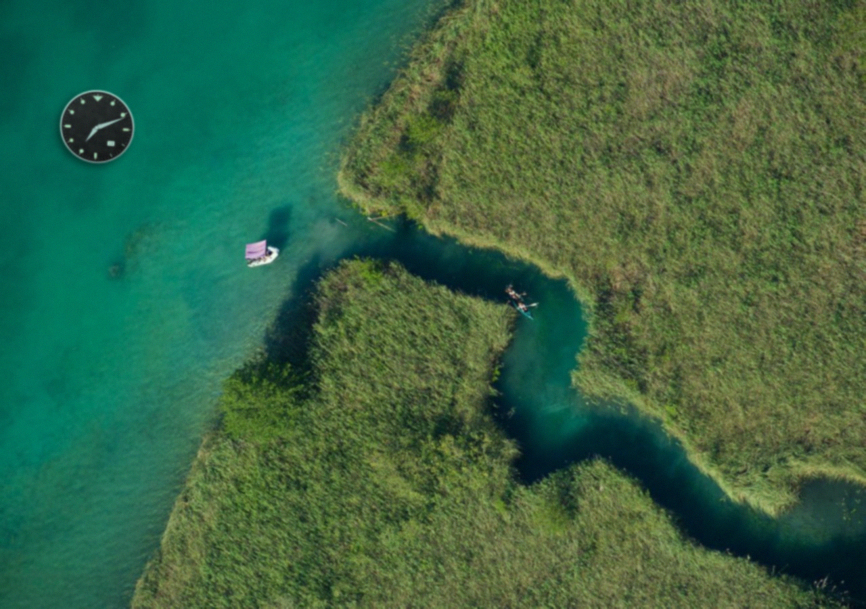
7:11
